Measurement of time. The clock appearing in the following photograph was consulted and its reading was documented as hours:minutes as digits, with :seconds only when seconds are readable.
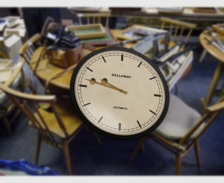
9:47
